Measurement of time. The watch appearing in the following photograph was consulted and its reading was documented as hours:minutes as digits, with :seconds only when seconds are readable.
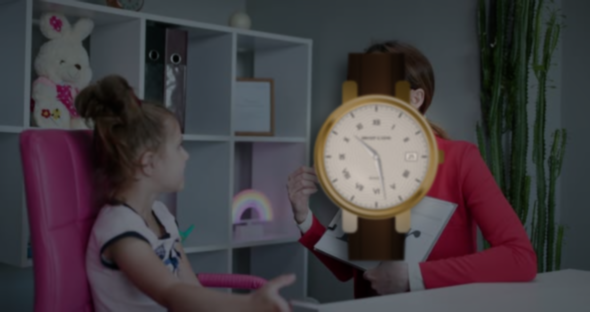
10:28
